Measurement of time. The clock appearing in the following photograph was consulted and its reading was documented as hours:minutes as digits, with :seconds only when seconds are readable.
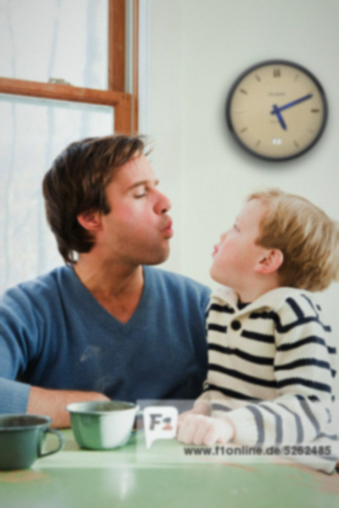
5:11
